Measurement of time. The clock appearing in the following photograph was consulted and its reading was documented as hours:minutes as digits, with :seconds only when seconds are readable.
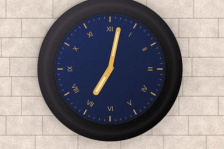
7:02
